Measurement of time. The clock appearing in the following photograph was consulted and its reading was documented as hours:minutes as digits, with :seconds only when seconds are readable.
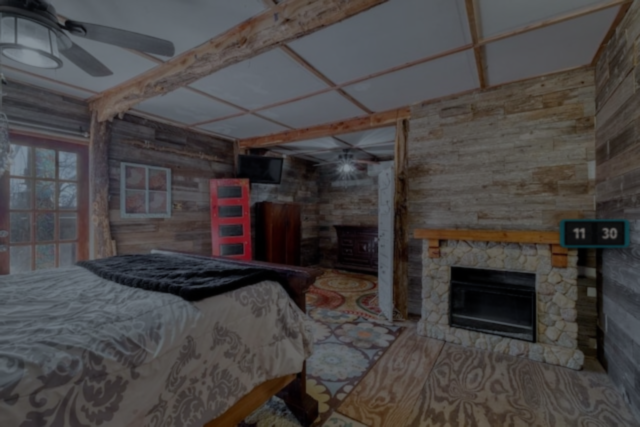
11:30
